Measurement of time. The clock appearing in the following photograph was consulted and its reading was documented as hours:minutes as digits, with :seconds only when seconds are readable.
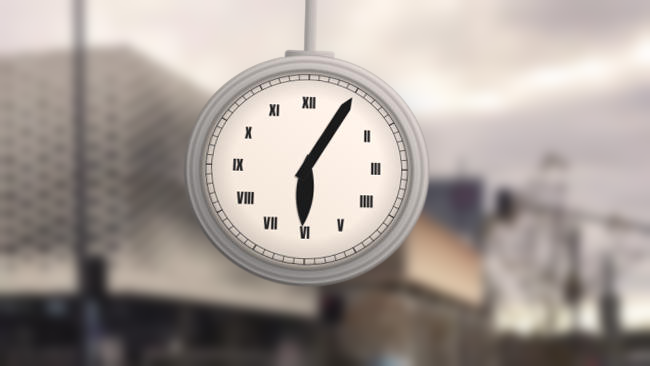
6:05
